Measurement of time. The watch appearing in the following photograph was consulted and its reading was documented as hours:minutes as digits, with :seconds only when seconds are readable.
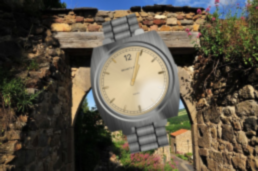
1:04
